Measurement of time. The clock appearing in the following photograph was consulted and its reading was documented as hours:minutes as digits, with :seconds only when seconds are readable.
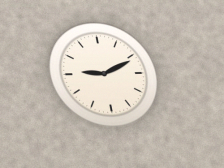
9:11
